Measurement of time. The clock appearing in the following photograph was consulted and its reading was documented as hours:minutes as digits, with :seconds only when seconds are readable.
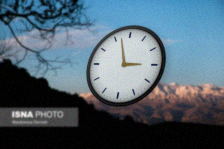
2:57
